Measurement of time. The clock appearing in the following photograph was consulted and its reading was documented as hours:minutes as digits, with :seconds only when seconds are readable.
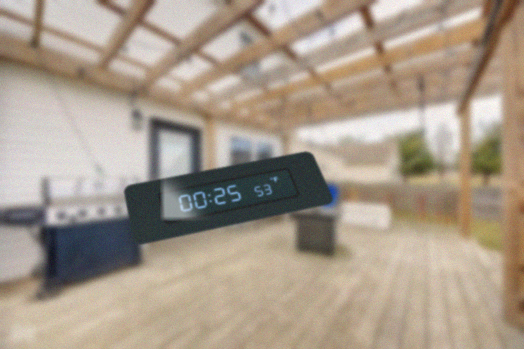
0:25
